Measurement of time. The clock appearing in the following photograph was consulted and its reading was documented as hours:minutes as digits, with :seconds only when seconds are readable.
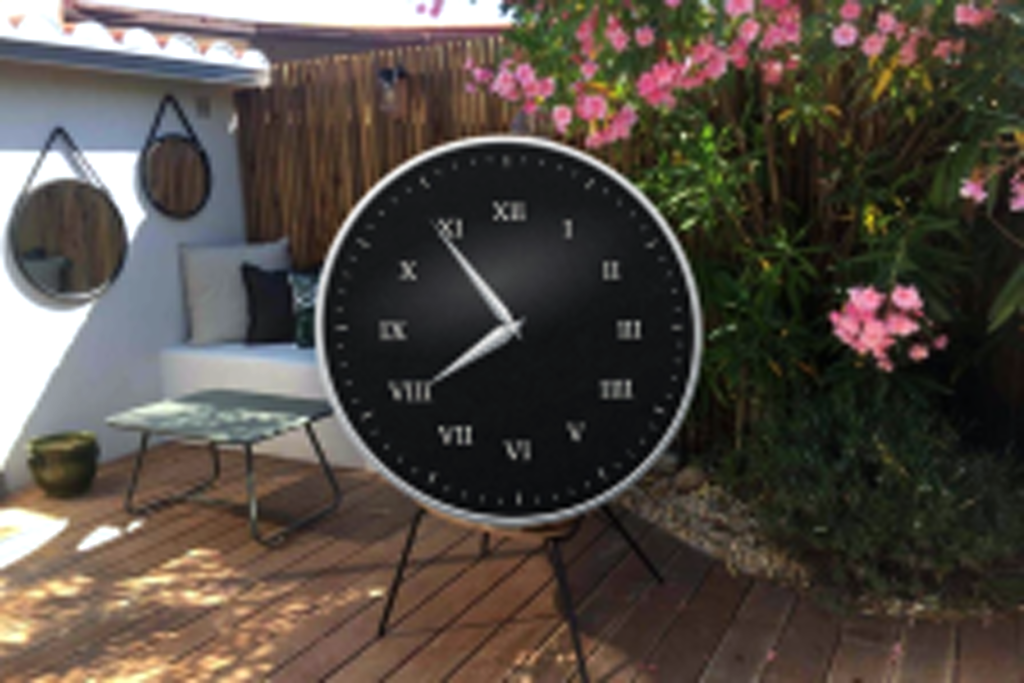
7:54
